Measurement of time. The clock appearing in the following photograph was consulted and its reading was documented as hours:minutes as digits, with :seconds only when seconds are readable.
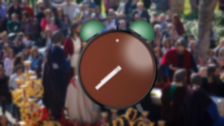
7:38
